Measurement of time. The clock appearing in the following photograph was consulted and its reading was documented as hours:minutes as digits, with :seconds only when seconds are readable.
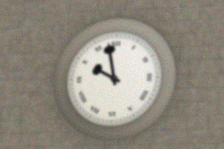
9:58
